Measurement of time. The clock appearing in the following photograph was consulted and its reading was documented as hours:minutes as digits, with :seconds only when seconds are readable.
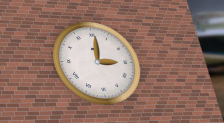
3:01
